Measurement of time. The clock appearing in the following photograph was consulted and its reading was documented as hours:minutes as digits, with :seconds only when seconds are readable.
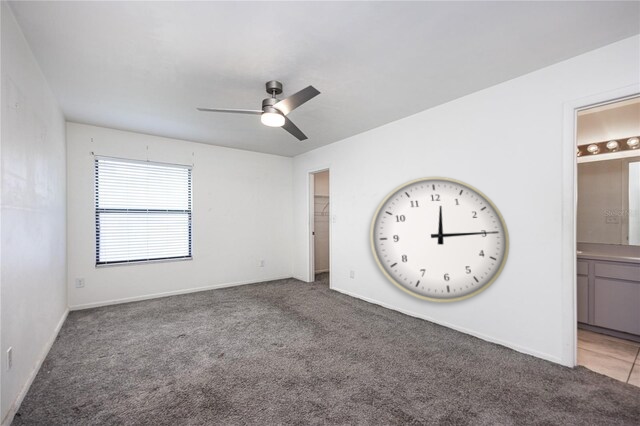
12:15
